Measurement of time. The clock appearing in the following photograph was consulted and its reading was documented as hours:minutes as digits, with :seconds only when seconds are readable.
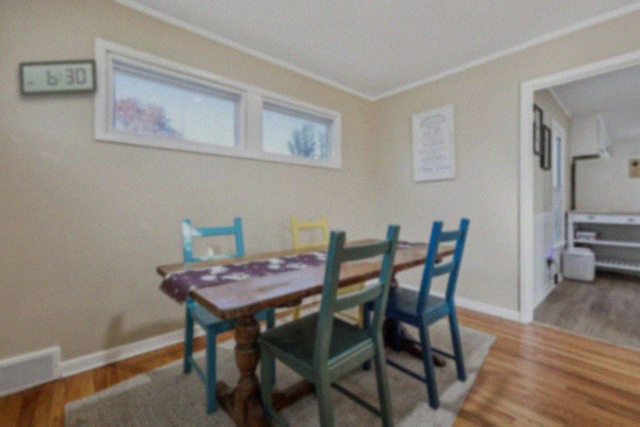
6:30
